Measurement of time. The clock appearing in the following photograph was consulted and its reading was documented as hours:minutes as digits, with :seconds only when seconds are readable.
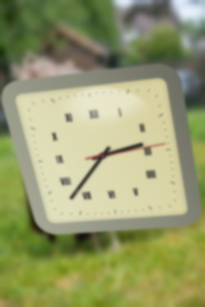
2:37:14
